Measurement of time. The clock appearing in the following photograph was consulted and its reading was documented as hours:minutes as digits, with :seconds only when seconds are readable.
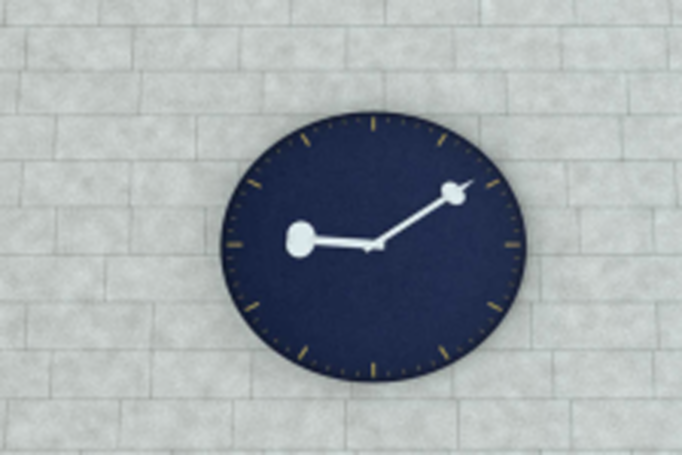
9:09
